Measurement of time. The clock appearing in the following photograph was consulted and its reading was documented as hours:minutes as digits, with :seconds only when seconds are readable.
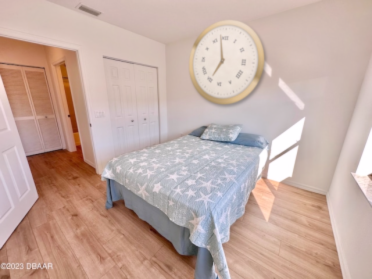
6:58
